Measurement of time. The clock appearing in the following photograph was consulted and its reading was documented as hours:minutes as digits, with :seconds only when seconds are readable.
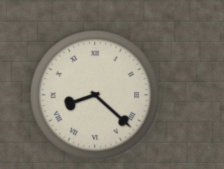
8:22
